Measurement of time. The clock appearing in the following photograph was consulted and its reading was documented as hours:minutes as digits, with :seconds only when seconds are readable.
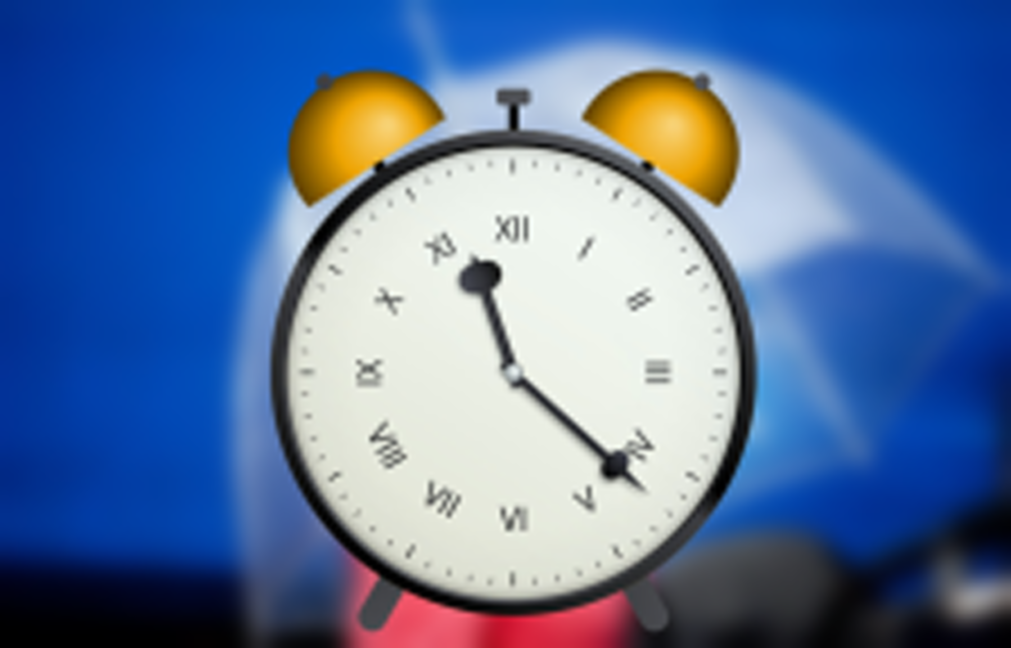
11:22
